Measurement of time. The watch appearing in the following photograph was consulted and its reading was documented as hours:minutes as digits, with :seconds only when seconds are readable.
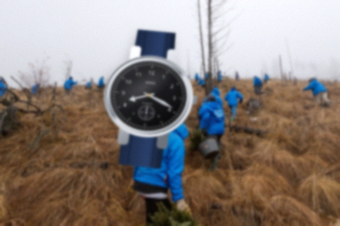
8:19
